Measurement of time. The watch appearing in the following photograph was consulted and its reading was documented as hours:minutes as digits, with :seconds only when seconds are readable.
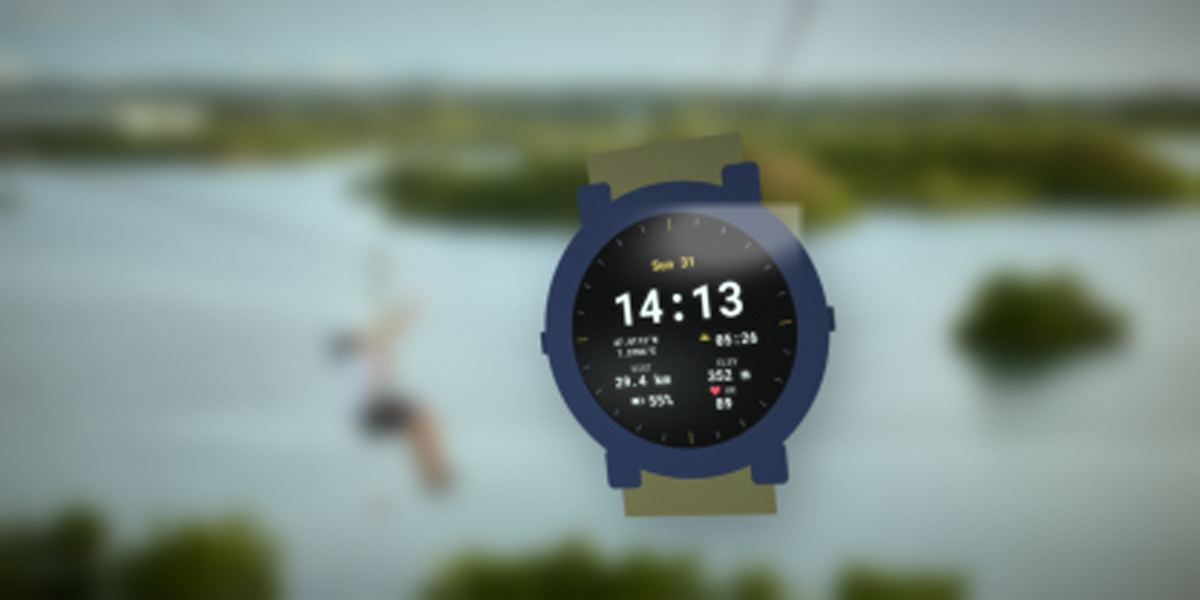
14:13
